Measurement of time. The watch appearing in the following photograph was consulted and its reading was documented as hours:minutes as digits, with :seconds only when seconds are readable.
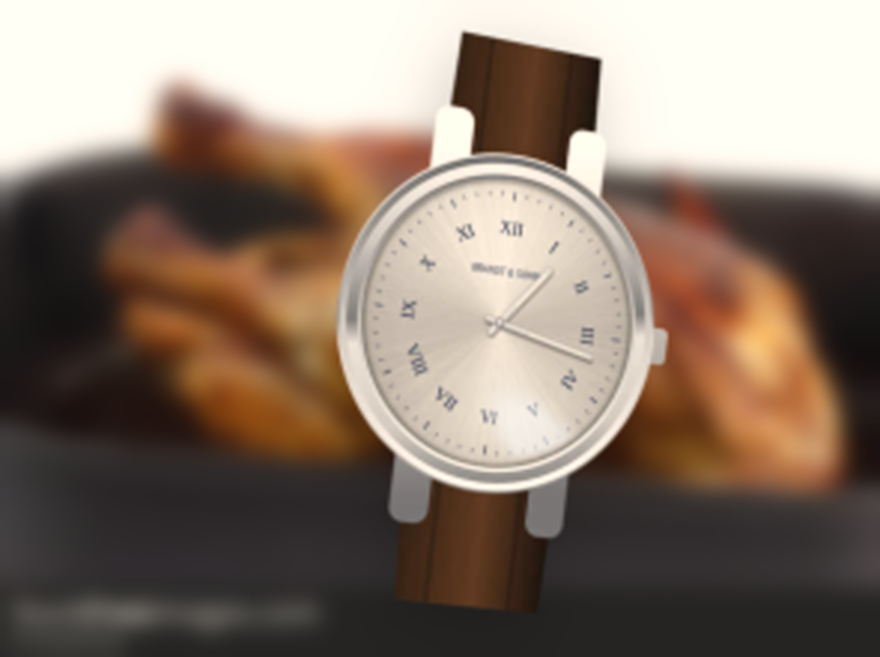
1:17
